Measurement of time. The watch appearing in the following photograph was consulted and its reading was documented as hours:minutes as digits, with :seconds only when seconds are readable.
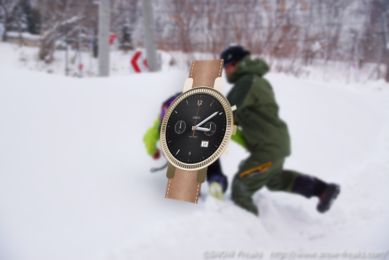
3:09
